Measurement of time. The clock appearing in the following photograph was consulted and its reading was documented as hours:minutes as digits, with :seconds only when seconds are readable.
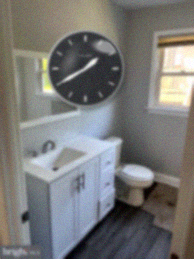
1:40
